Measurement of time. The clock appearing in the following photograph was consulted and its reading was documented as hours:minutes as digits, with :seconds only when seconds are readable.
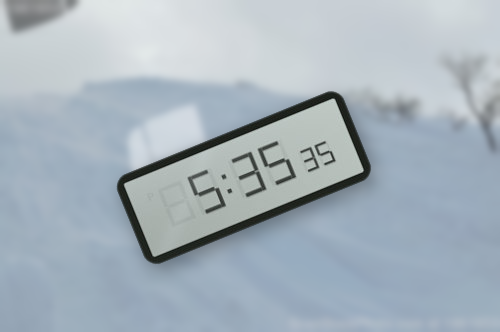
5:35:35
